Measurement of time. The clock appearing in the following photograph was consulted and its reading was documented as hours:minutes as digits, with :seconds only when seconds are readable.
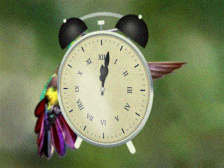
12:02
